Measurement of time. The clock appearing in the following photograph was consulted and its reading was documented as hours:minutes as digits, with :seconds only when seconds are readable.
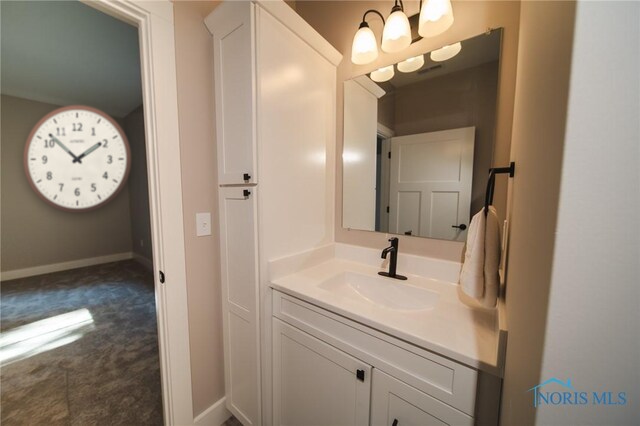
1:52
